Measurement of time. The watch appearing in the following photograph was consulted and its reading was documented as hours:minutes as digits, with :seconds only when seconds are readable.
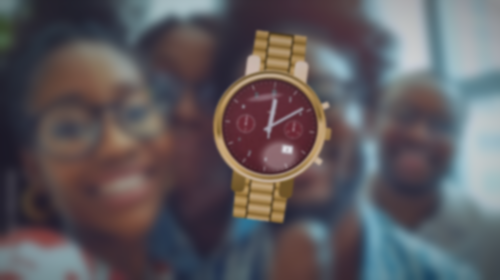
12:09
